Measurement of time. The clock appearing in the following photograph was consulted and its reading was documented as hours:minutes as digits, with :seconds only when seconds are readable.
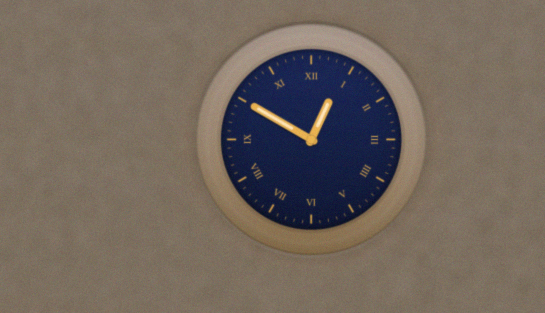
12:50
